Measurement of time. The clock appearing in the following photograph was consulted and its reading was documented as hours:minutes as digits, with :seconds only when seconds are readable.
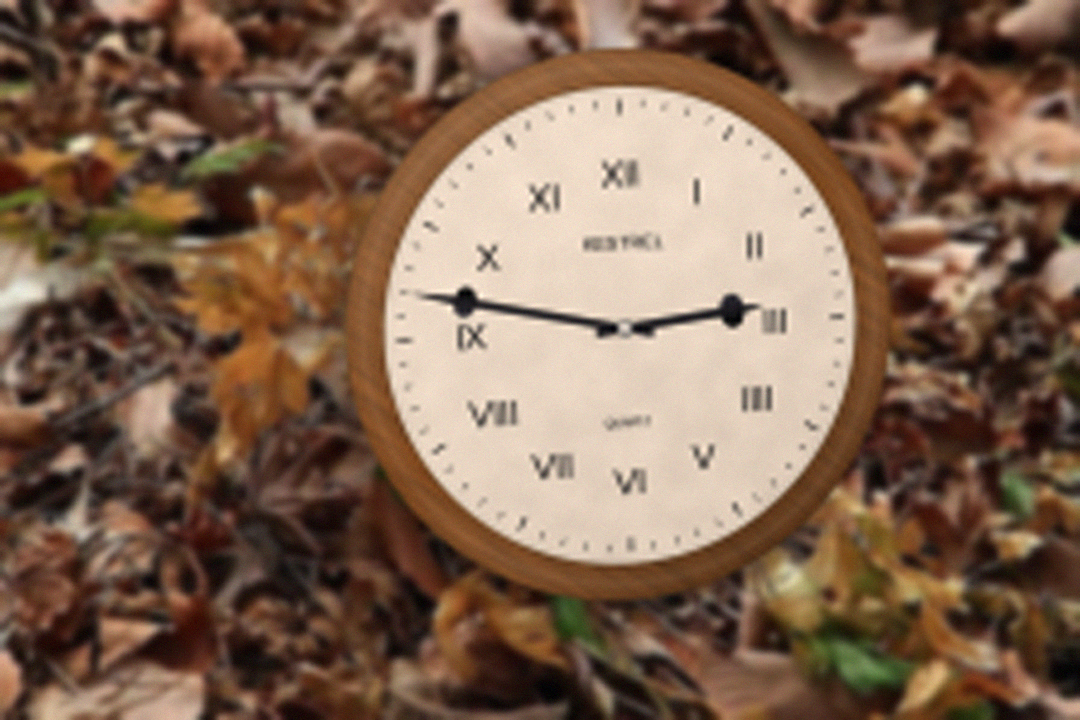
2:47
